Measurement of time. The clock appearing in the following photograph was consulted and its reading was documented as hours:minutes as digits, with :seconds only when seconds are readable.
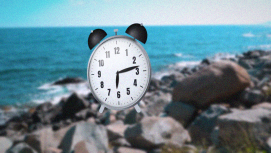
6:13
